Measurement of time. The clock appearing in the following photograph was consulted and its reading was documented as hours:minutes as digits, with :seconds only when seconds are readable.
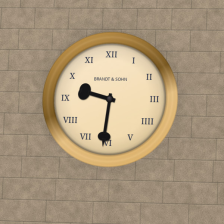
9:31
